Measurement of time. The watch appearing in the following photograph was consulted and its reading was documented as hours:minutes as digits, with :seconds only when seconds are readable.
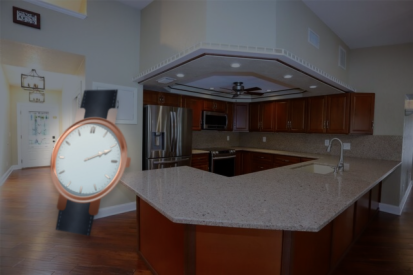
2:11
